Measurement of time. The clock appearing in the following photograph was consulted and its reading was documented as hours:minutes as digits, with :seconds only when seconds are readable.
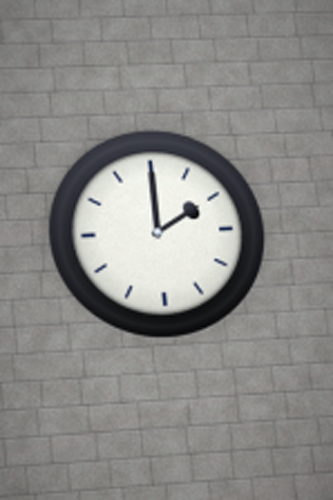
2:00
